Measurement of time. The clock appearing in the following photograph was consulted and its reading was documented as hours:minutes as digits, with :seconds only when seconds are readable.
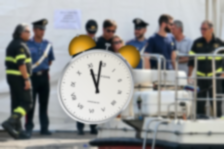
10:59
